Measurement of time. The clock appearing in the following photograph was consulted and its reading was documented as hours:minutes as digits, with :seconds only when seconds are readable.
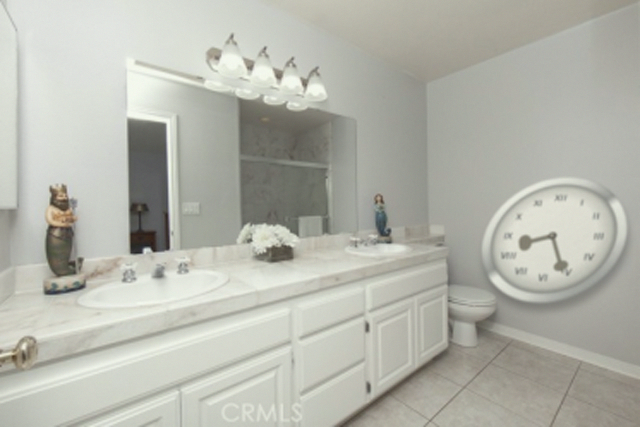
8:26
